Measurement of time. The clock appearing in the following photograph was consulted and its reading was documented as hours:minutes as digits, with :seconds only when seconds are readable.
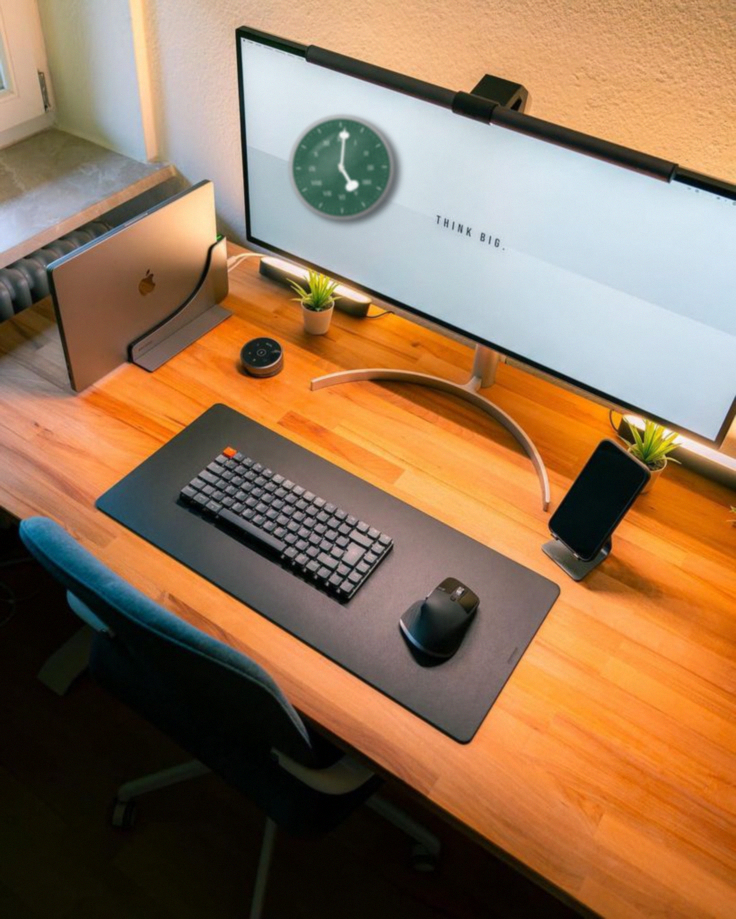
5:01
